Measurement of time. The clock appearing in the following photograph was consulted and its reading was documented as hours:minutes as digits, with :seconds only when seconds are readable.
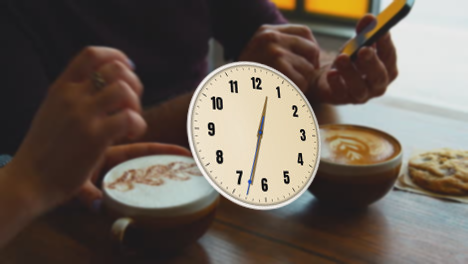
12:32:33
